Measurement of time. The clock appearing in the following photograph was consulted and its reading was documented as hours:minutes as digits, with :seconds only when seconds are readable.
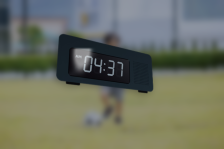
4:37
